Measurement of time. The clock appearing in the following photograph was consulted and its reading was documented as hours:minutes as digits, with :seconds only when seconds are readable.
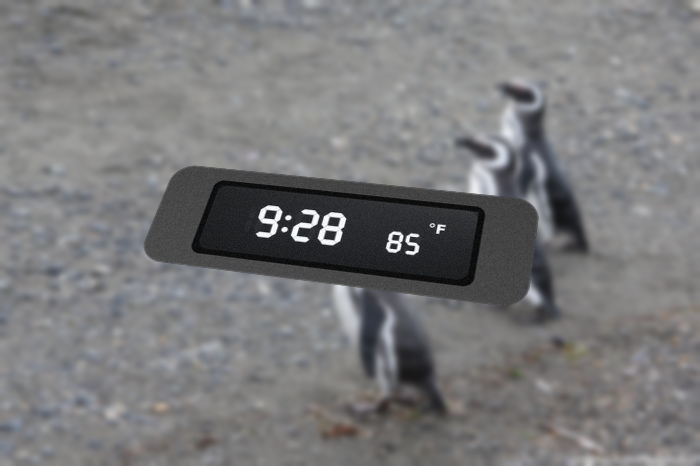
9:28
